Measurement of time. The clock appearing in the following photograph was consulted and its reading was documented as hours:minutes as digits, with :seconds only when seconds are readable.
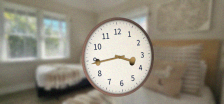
3:44
